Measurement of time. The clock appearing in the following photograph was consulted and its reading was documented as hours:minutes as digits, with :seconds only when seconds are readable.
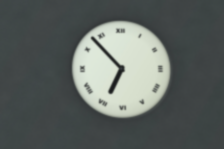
6:53
